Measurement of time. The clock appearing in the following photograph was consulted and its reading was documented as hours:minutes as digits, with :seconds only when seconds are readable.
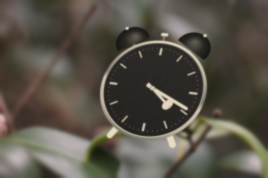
4:19
